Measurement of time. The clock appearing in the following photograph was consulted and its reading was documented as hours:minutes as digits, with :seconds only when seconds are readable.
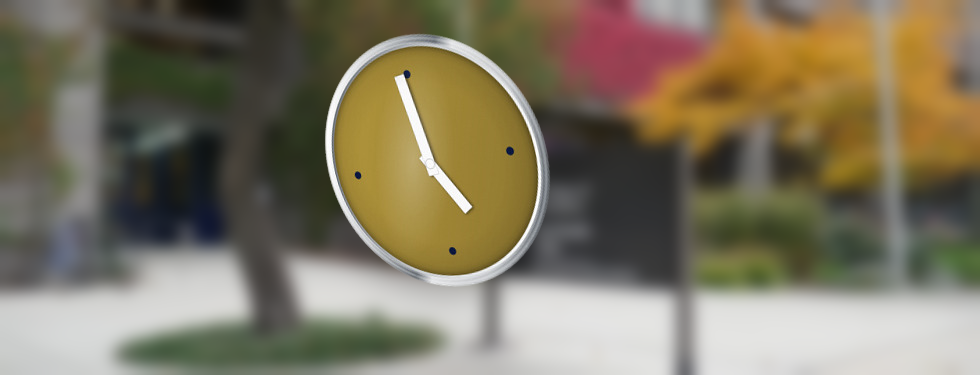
4:59
